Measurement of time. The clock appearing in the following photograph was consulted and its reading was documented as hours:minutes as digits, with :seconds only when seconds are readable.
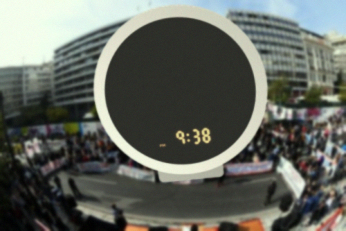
9:38
